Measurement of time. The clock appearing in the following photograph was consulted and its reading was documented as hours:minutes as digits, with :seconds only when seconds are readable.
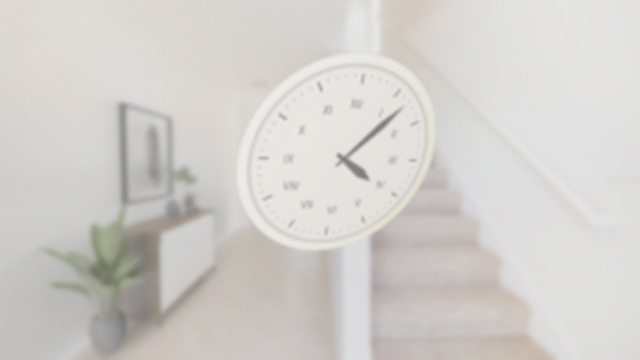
4:07
